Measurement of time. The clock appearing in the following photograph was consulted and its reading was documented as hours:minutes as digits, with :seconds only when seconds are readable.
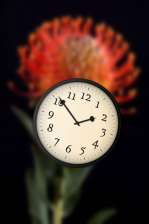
1:51
